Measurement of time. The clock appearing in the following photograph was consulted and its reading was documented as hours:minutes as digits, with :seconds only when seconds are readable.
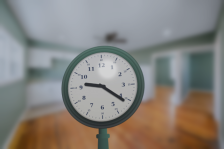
9:21
